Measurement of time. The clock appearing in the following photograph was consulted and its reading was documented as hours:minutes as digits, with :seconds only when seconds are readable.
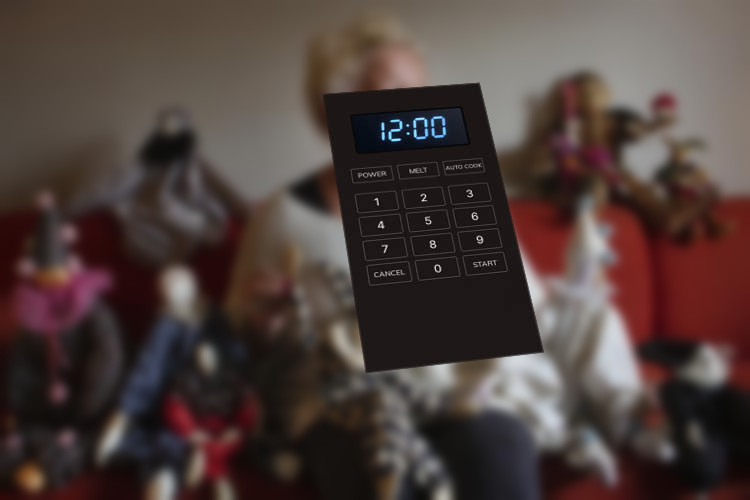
12:00
